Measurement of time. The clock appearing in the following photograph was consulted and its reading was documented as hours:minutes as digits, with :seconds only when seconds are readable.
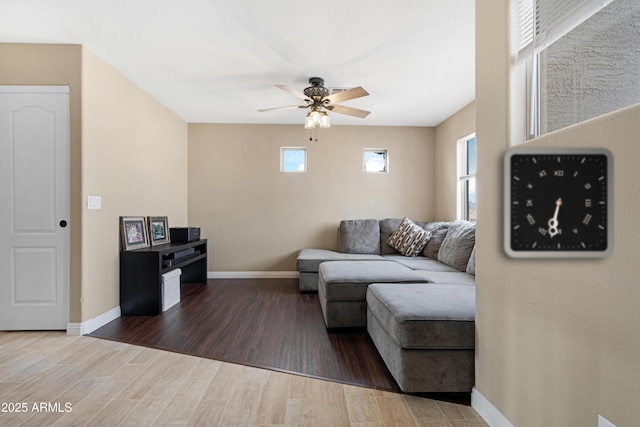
6:32
